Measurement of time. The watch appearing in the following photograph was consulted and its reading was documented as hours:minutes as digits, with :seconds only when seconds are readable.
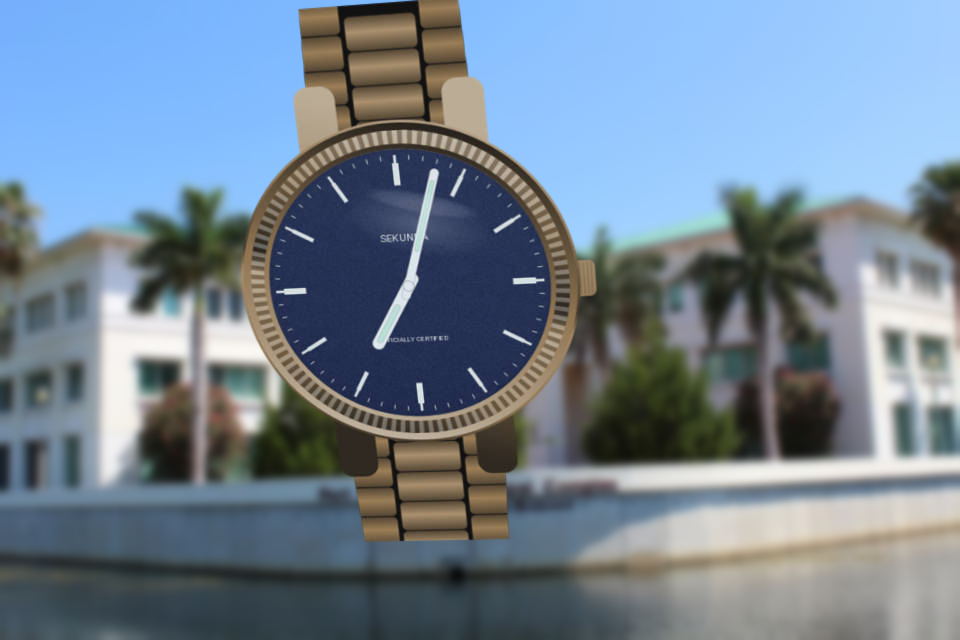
7:03
